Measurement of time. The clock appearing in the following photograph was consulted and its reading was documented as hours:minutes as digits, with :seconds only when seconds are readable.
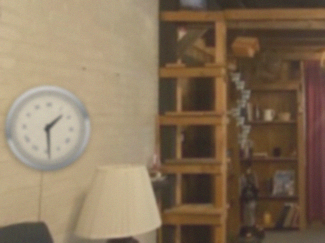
1:29
